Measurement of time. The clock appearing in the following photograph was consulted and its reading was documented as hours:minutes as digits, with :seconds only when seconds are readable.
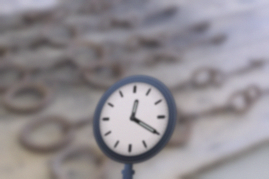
12:20
